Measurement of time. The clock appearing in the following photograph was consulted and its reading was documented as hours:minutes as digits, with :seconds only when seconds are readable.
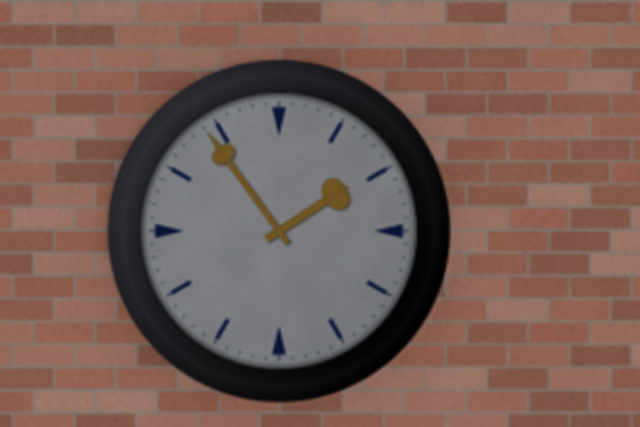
1:54
